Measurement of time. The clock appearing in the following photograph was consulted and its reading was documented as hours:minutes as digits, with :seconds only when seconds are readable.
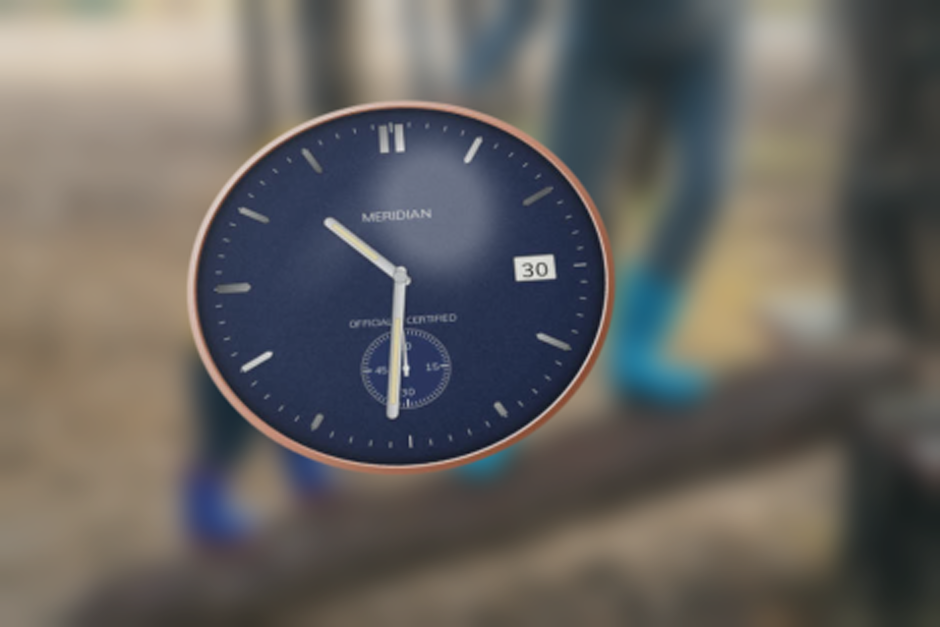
10:31
